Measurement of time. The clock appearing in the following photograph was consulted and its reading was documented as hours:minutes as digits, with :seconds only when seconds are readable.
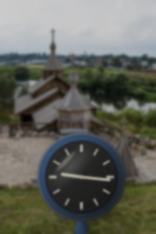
9:16
